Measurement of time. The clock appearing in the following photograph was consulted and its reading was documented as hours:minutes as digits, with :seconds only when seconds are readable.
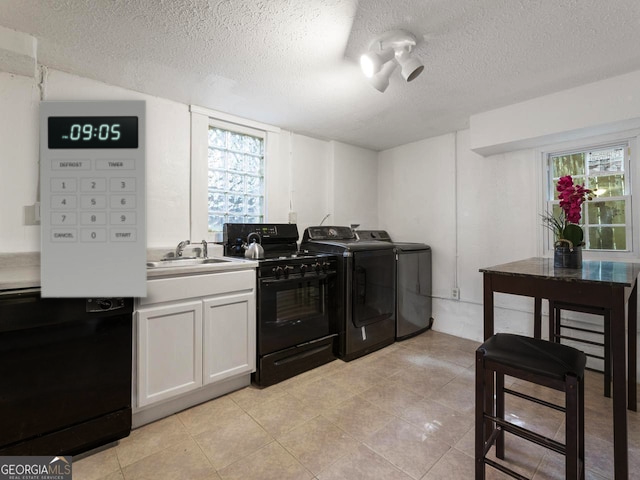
9:05
